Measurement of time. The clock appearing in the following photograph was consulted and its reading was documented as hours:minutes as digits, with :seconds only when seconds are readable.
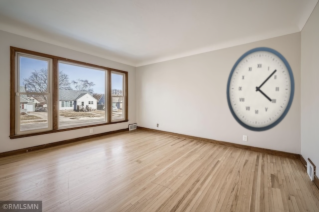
4:08
